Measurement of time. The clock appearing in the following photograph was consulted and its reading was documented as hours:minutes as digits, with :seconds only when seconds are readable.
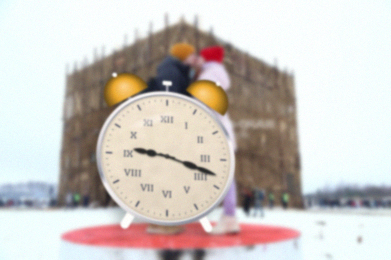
9:18
